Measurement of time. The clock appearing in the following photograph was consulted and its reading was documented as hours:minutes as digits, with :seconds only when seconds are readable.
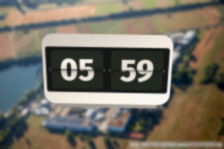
5:59
